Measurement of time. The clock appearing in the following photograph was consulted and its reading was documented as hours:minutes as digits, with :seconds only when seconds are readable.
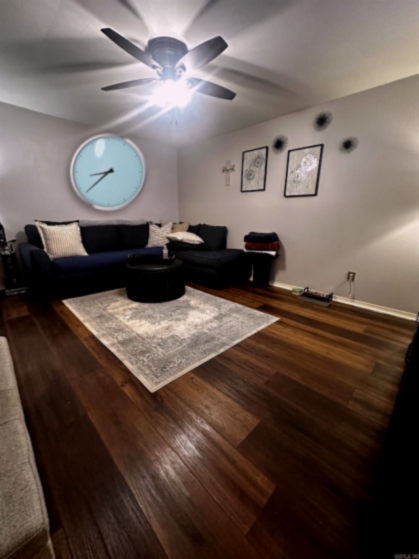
8:38
